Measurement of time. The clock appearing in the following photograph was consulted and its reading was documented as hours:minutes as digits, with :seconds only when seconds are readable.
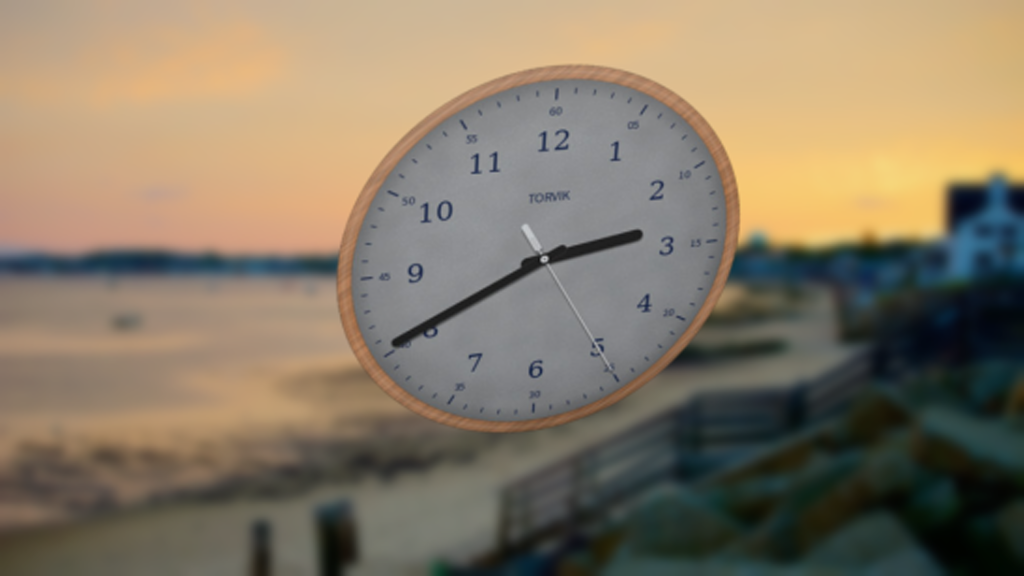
2:40:25
